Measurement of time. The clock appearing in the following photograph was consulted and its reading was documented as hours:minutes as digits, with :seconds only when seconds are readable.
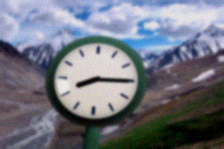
8:15
